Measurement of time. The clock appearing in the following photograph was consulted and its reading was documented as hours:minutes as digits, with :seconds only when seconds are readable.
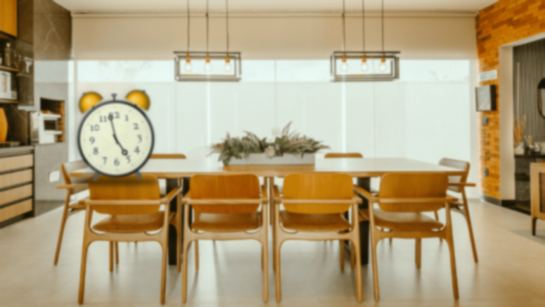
4:58
